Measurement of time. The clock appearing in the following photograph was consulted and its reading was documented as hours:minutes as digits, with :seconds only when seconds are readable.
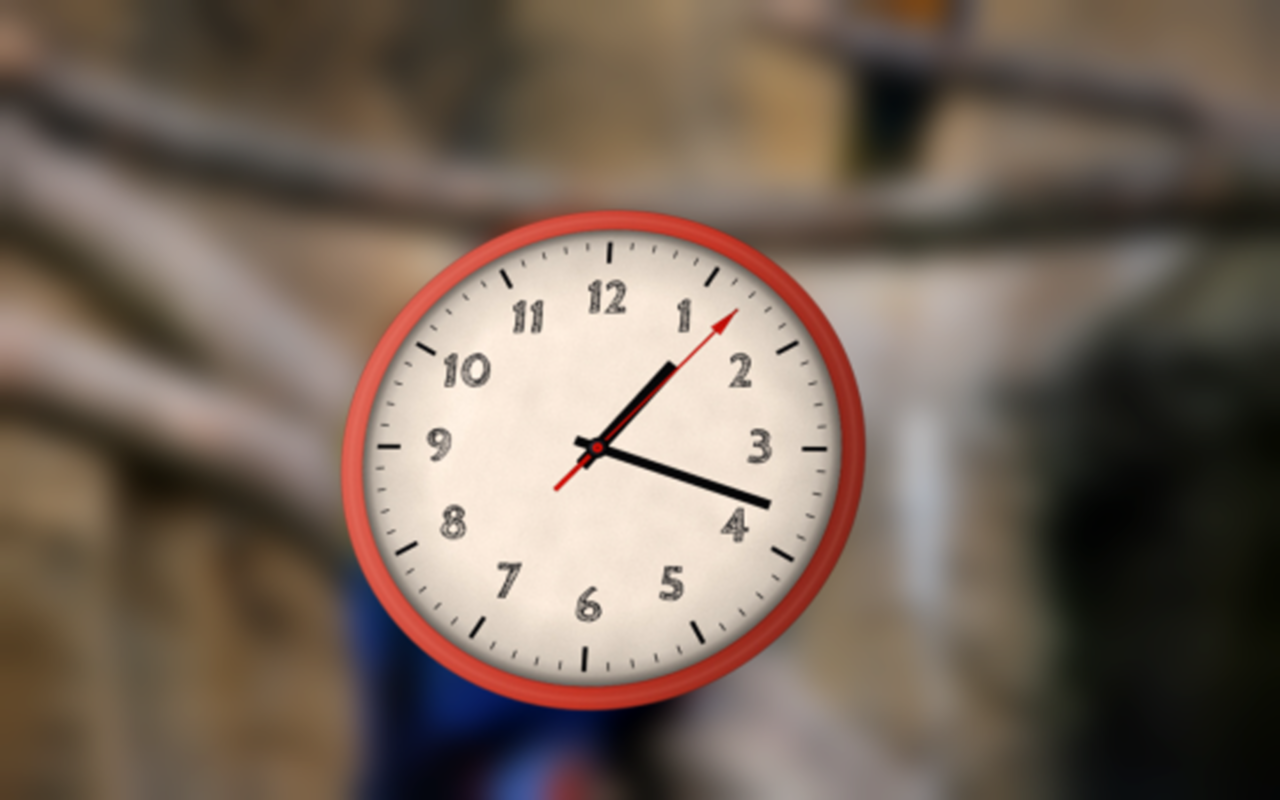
1:18:07
